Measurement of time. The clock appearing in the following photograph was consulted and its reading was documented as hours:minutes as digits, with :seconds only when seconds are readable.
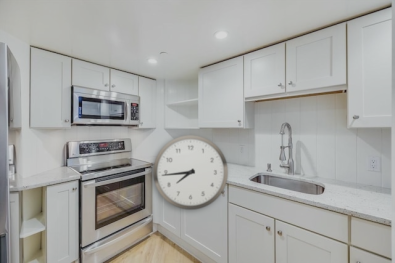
7:44
